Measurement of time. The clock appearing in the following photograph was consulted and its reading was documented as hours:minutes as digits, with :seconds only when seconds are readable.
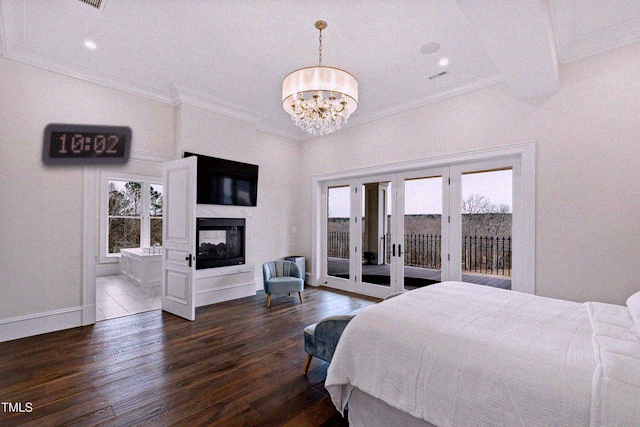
10:02
